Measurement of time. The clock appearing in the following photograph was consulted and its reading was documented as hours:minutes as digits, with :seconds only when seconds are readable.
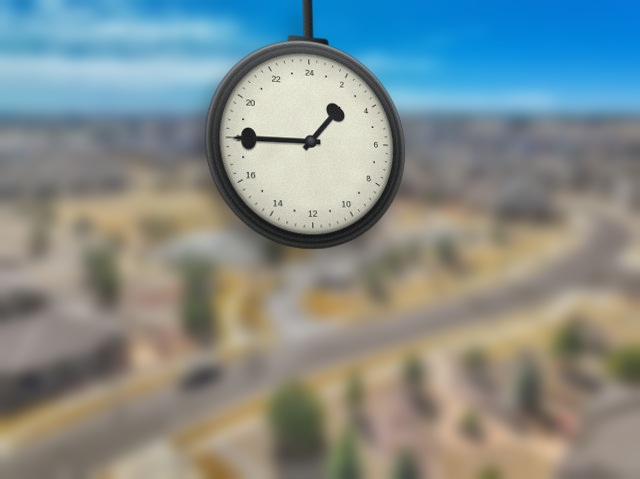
2:45
